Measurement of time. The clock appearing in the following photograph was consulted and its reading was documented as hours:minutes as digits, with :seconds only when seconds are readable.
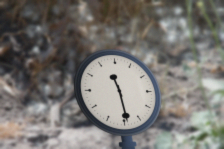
11:29
